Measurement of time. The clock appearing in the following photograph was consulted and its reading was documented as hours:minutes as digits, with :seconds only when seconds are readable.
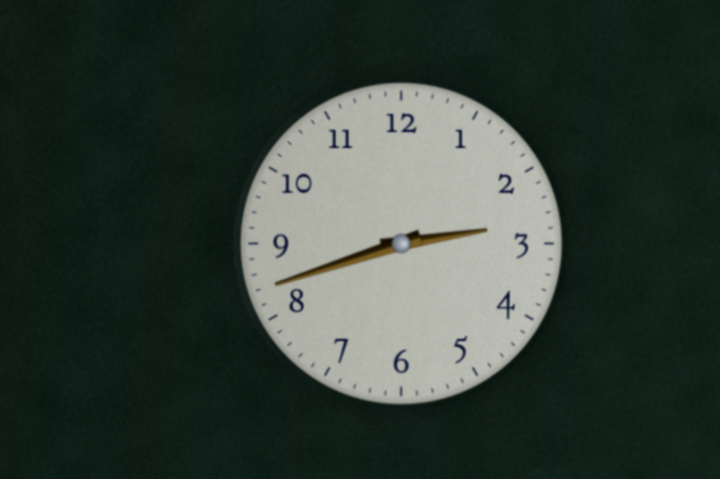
2:42
